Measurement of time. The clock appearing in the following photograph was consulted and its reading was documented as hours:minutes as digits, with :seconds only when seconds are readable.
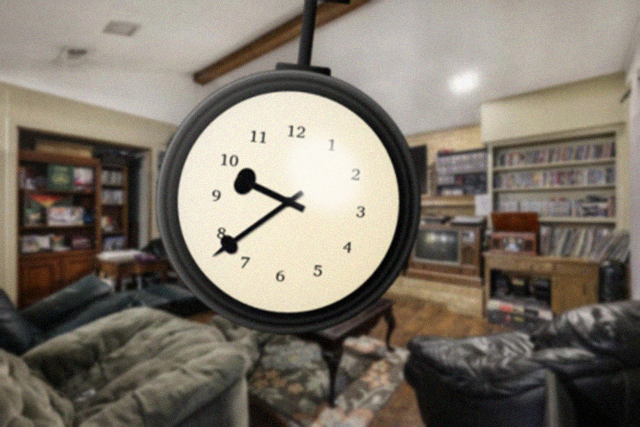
9:38
